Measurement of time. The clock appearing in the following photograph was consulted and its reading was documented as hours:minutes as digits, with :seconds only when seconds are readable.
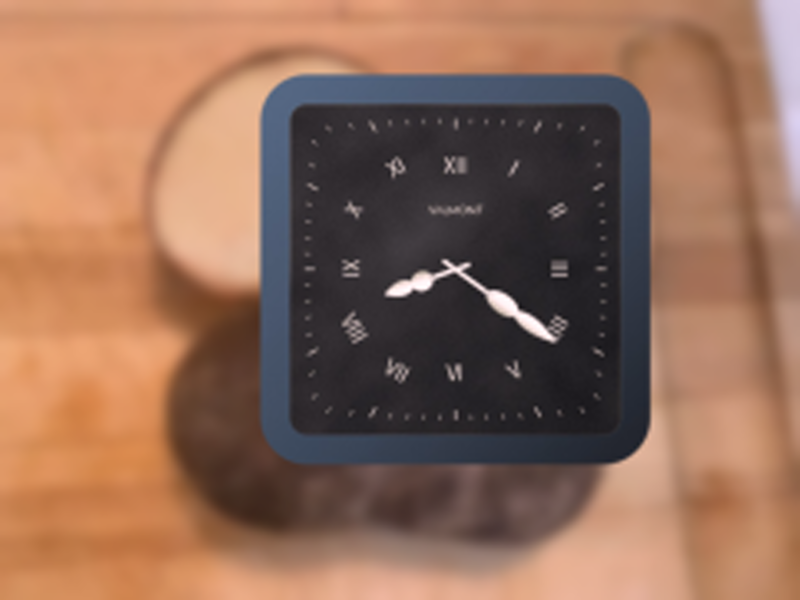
8:21
